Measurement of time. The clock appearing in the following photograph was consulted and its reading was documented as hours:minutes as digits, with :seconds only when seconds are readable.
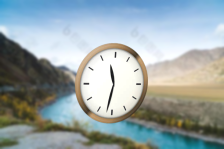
11:32
